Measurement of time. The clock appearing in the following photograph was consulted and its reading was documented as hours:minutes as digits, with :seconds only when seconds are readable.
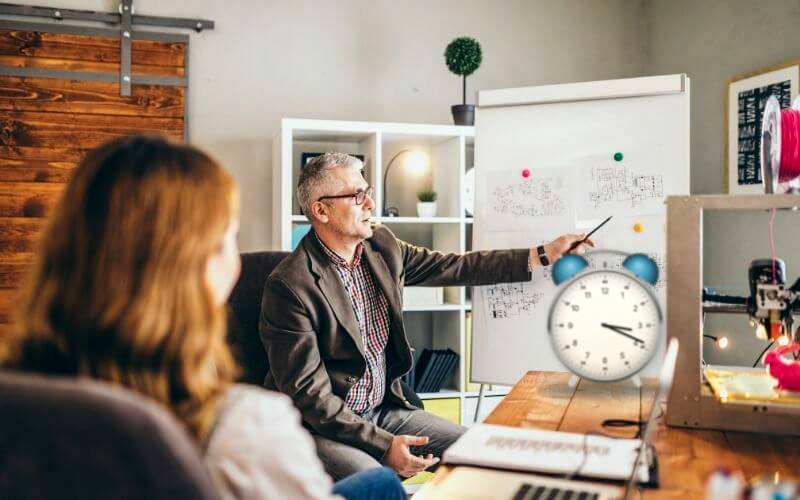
3:19
